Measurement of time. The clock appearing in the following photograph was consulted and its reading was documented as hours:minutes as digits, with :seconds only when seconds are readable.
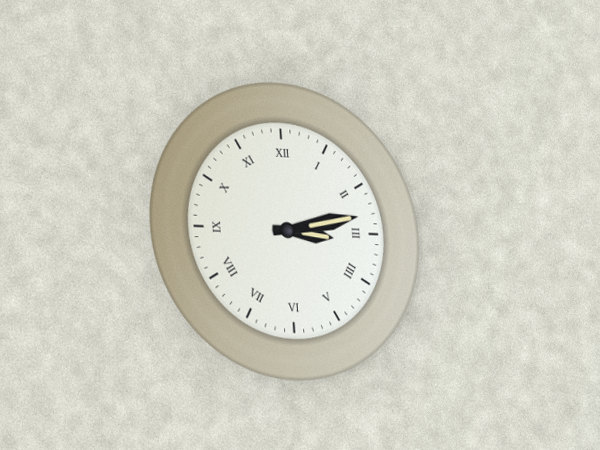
3:13
